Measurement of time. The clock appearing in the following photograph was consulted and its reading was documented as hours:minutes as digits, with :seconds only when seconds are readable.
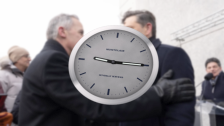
9:15
